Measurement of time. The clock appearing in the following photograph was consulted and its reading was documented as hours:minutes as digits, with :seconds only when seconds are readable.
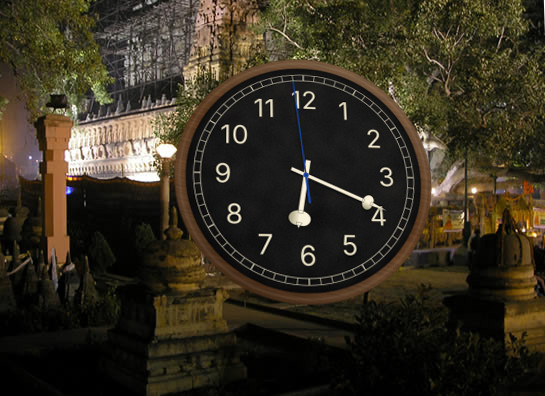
6:18:59
